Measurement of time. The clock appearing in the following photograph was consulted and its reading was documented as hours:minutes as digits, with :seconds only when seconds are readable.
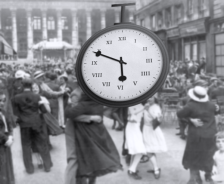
5:49
